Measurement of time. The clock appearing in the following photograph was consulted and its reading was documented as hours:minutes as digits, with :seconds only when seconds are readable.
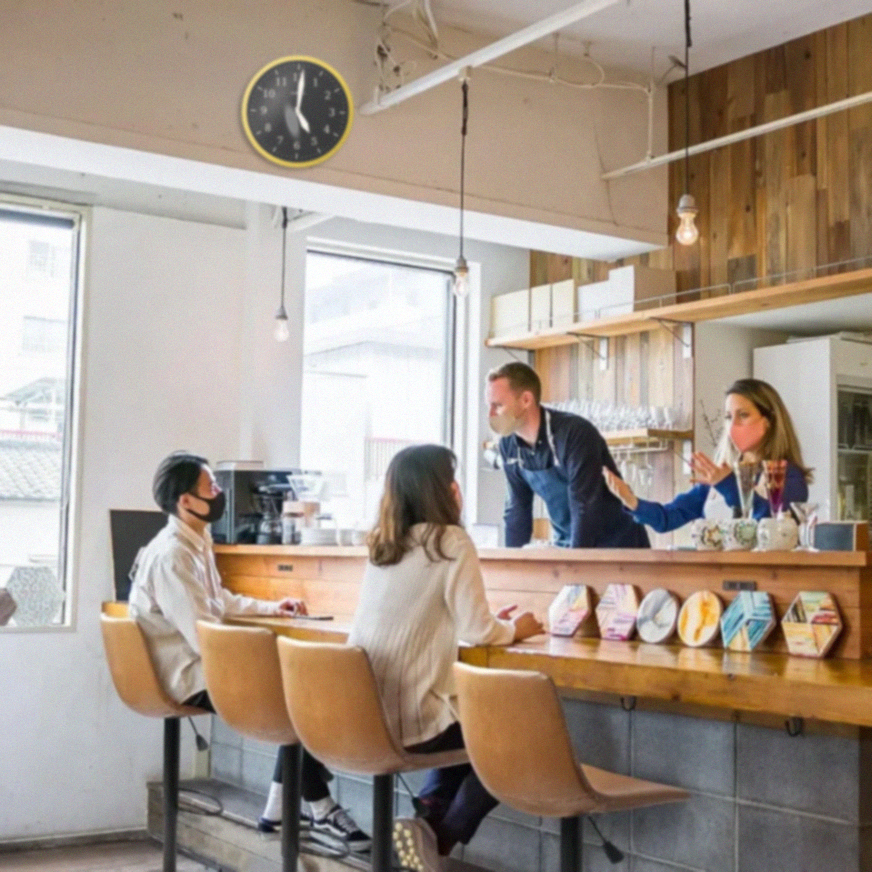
5:01
